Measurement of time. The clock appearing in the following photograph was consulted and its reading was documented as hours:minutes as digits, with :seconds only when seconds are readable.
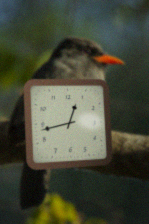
12:43
